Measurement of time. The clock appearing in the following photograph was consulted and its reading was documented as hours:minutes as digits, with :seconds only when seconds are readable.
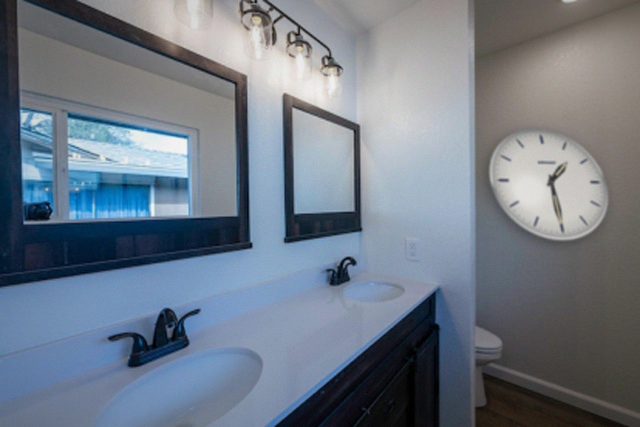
1:30
